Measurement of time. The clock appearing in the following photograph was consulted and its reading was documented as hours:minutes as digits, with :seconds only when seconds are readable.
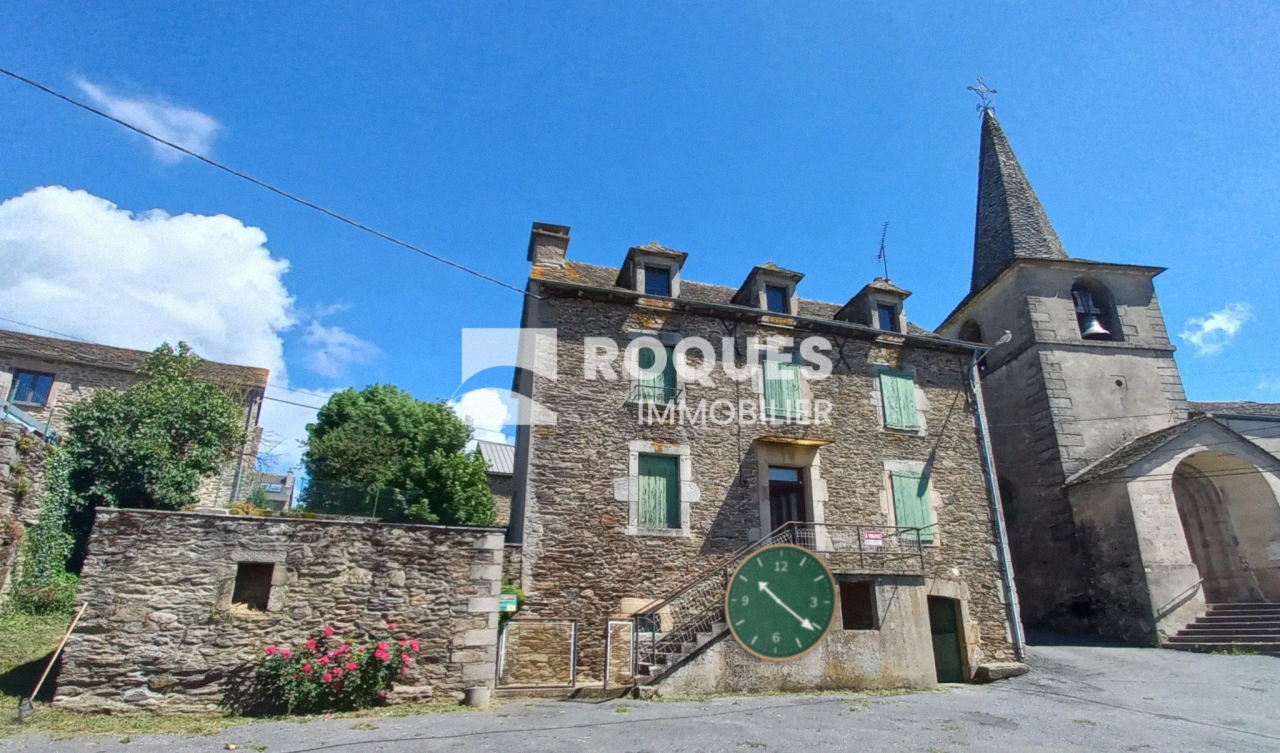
10:21
